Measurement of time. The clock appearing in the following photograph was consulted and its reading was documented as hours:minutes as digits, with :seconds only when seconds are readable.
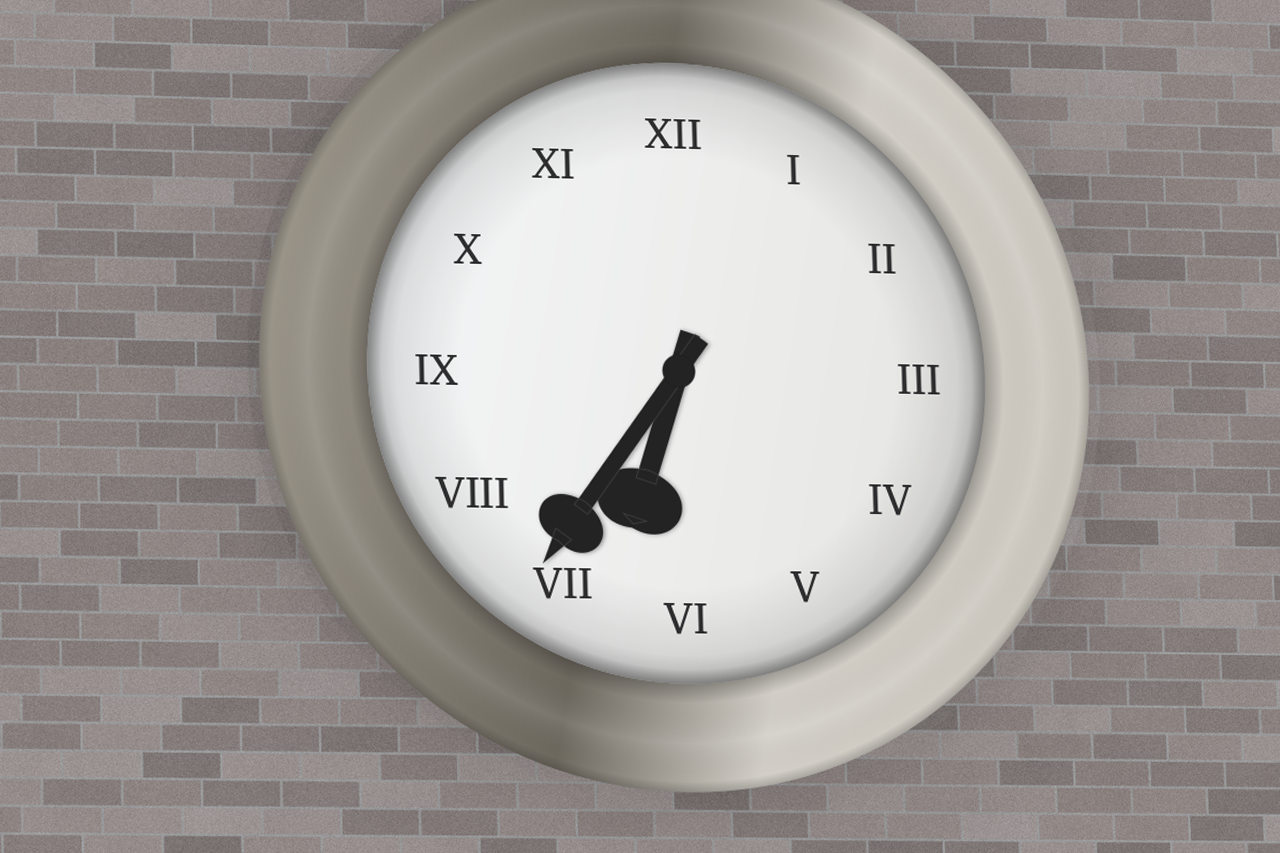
6:36
